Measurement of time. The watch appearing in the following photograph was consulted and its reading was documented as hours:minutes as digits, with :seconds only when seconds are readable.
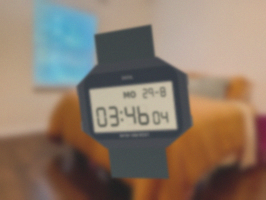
3:46:04
